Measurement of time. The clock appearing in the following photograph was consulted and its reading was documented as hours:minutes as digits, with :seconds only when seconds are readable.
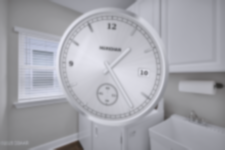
1:24
